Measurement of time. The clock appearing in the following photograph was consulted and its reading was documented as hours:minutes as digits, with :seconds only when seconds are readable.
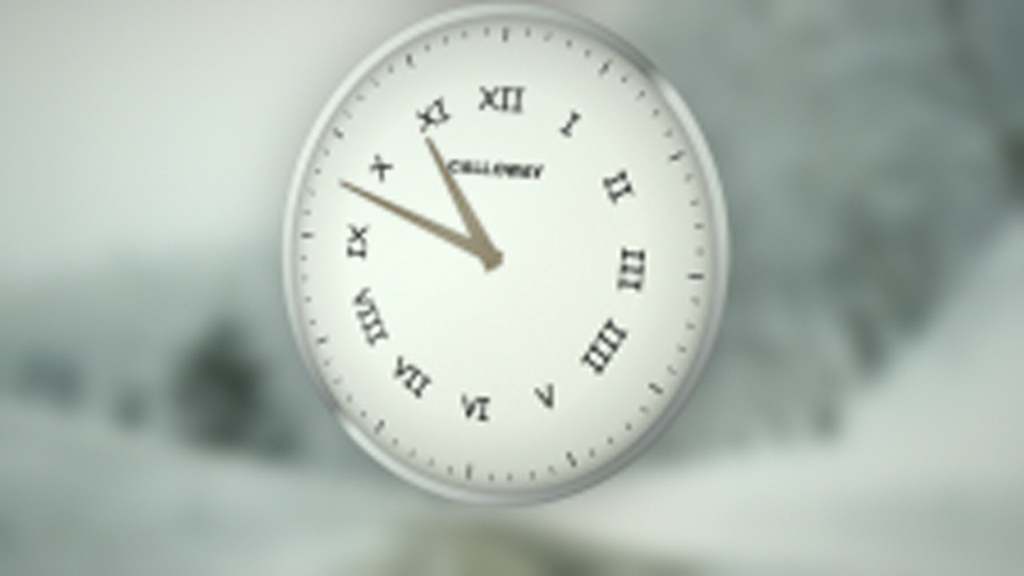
10:48
